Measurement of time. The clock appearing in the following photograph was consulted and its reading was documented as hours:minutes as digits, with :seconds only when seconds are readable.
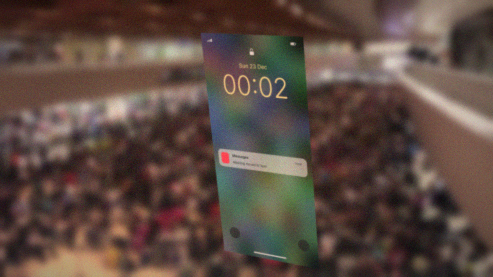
0:02
